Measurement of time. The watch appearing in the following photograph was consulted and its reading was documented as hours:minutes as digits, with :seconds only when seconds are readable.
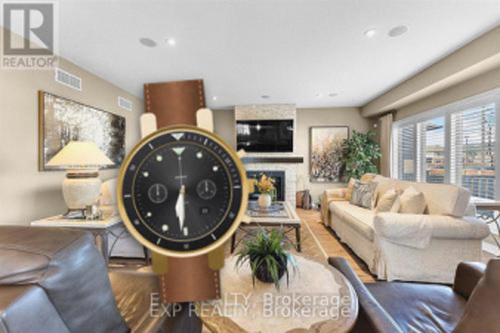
6:31
